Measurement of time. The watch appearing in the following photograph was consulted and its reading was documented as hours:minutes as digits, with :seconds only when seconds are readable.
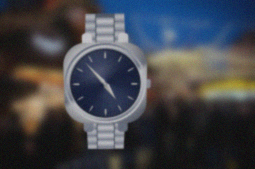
4:53
